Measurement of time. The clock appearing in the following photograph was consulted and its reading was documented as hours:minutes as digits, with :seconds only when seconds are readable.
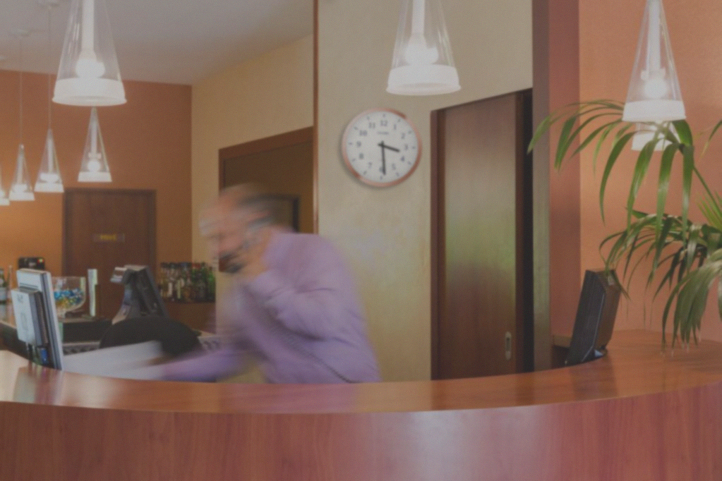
3:29
